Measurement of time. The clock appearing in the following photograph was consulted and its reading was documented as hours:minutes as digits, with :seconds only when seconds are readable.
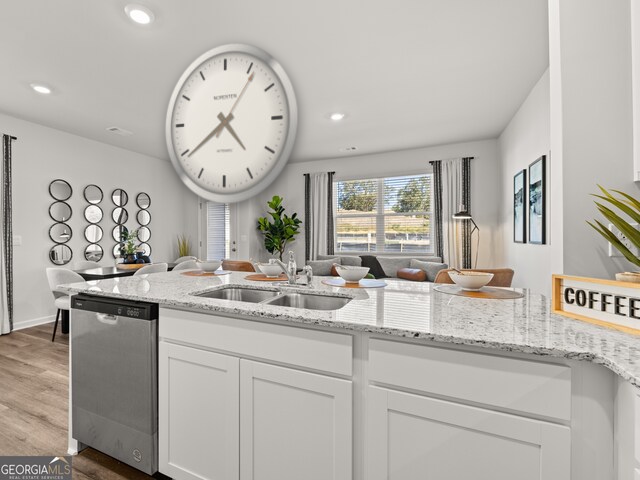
4:39:06
